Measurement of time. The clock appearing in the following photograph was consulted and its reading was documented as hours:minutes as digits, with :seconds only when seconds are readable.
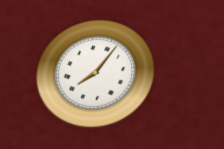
7:02
